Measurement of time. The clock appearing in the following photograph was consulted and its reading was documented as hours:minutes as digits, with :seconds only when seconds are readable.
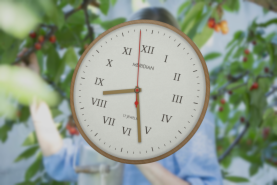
8:26:58
